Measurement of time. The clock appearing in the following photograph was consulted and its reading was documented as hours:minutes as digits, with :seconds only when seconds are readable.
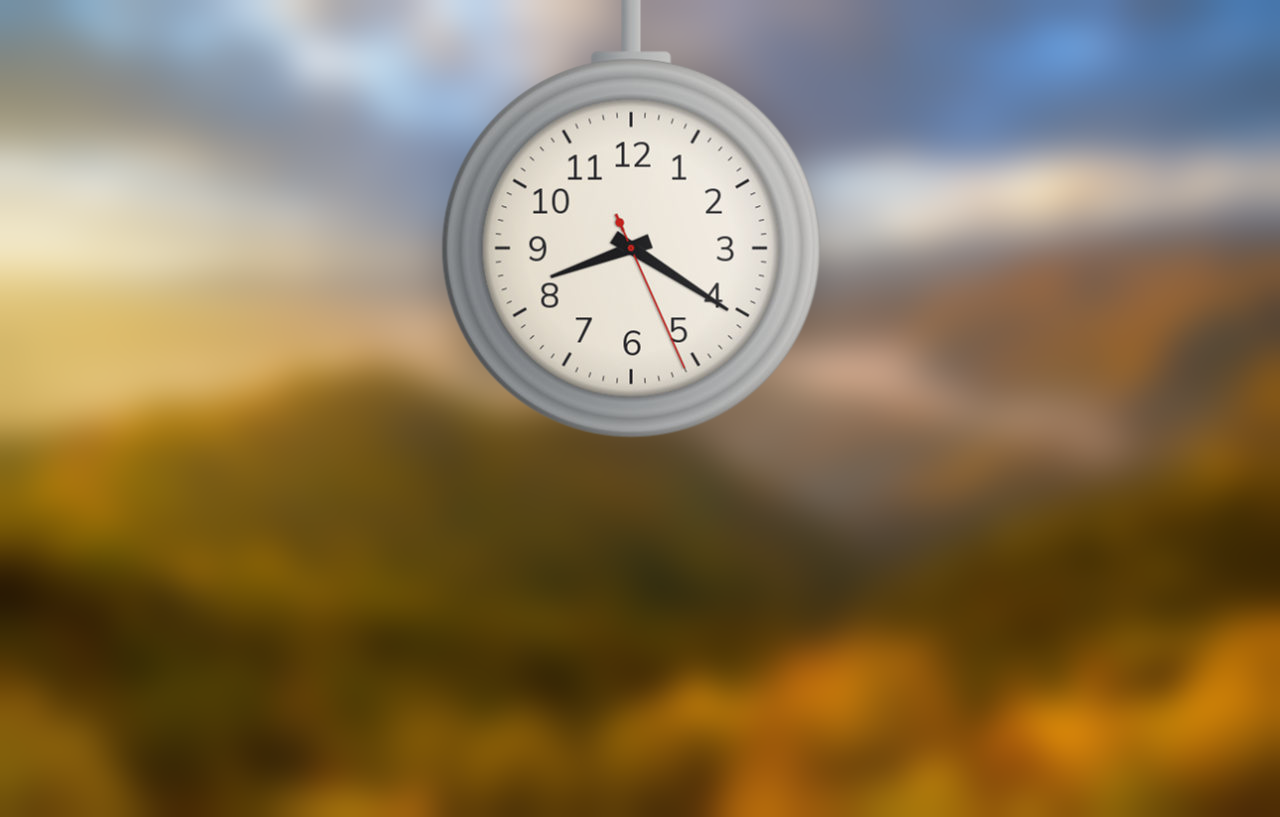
8:20:26
